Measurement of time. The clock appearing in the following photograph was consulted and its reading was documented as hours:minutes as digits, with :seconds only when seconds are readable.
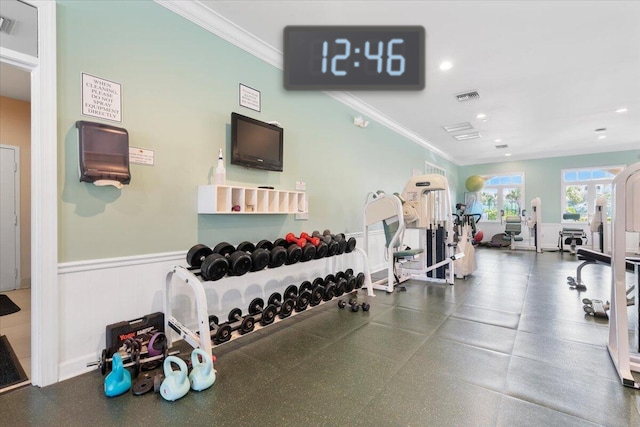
12:46
